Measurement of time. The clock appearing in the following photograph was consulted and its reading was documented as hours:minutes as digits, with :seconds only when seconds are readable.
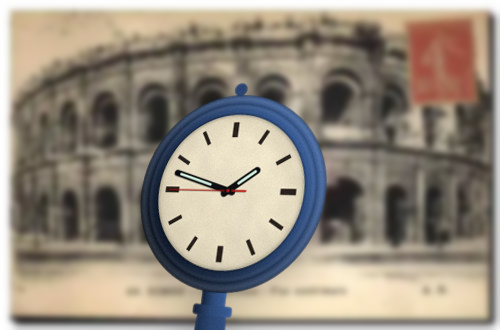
1:47:45
